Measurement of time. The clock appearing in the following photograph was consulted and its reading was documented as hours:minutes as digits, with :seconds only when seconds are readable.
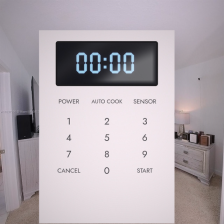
0:00
